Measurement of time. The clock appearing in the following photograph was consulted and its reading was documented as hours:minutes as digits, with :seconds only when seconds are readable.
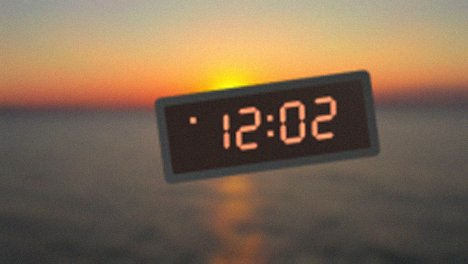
12:02
